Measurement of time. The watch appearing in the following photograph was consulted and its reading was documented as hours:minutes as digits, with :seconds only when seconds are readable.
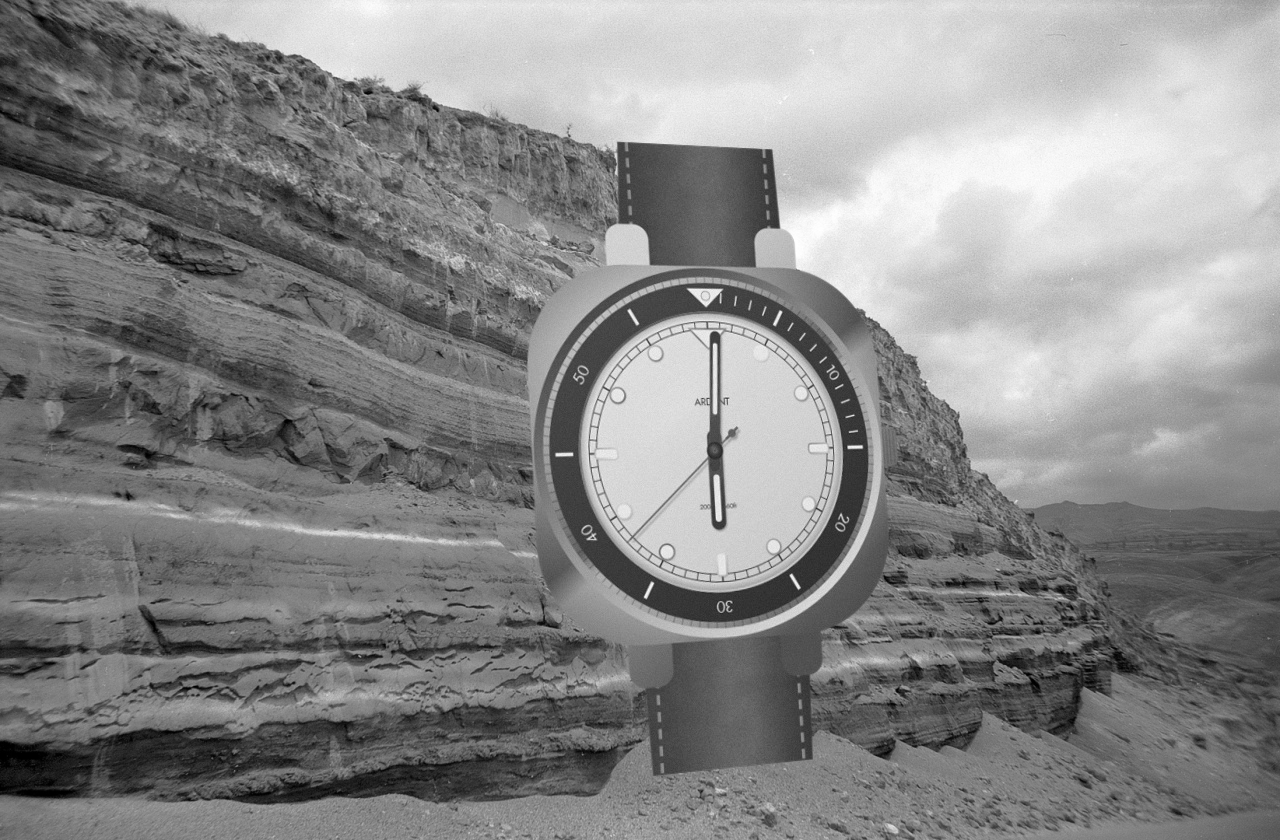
6:00:38
